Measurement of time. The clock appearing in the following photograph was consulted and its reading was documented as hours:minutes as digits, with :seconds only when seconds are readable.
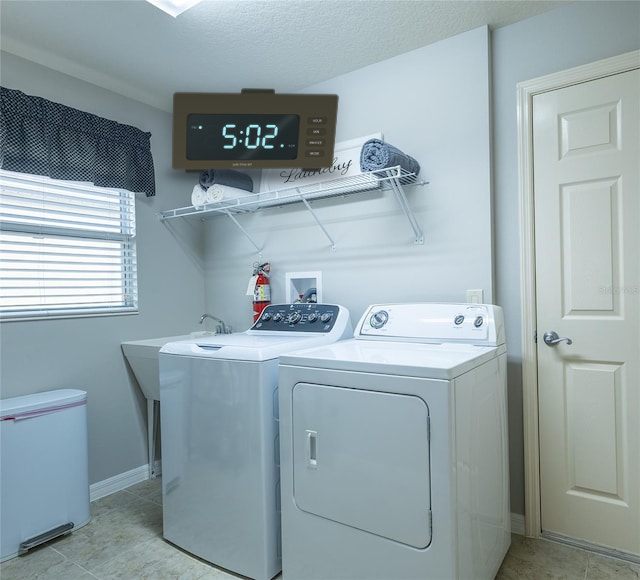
5:02
